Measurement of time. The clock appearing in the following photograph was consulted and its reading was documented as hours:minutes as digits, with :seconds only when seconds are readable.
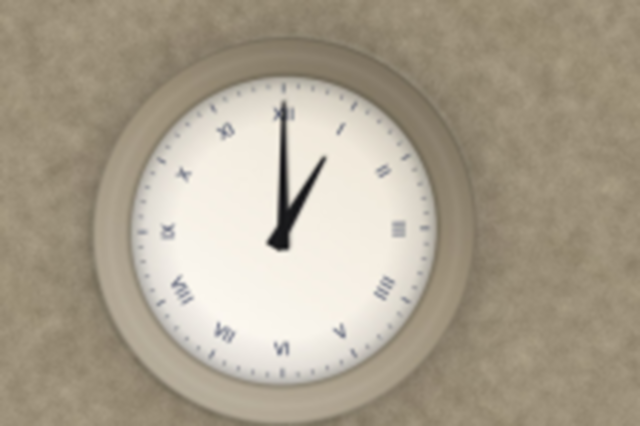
1:00
